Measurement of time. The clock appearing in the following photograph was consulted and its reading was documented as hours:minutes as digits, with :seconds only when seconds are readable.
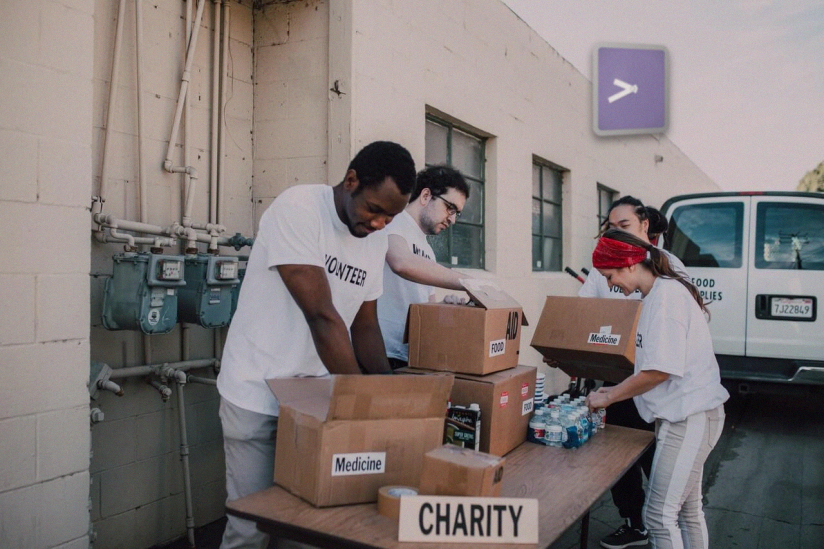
9:41
